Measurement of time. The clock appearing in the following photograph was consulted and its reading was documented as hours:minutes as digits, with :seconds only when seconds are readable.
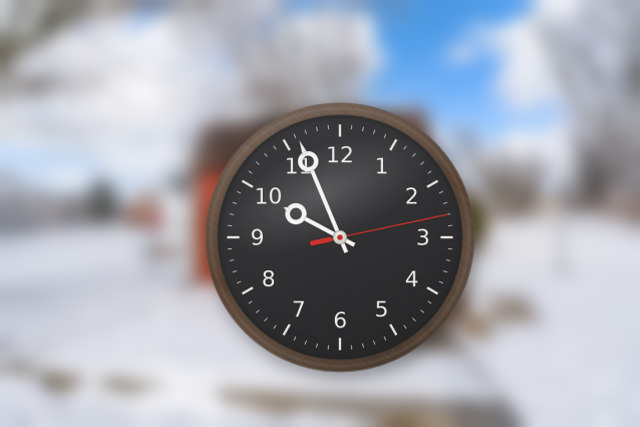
9:56:13
